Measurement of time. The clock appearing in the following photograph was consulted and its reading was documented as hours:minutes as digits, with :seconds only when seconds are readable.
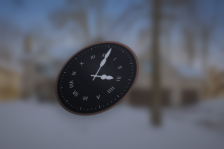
3:01
